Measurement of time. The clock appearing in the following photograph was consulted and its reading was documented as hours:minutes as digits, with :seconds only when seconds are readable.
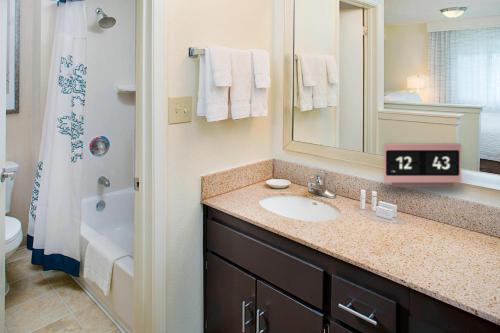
12:43
